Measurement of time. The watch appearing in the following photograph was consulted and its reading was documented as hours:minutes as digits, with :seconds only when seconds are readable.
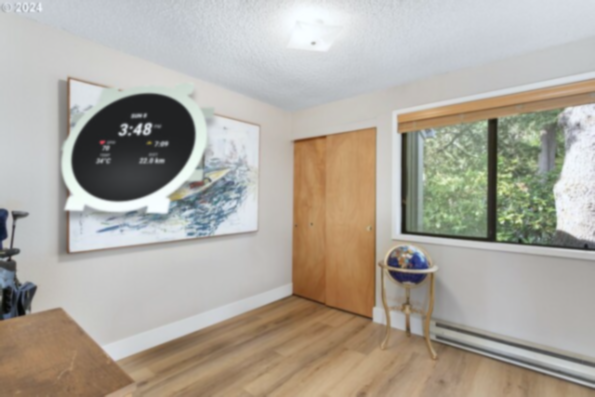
3:48
